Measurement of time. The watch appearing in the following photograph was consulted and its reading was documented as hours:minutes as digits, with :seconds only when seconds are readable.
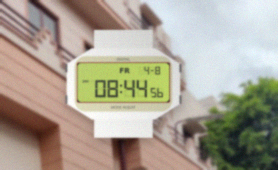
8:44
